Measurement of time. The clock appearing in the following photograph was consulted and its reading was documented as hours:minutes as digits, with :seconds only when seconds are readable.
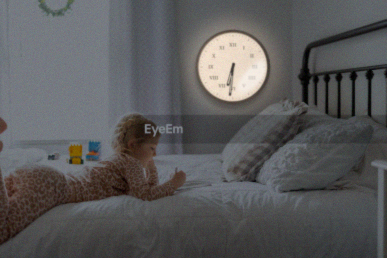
6:31
